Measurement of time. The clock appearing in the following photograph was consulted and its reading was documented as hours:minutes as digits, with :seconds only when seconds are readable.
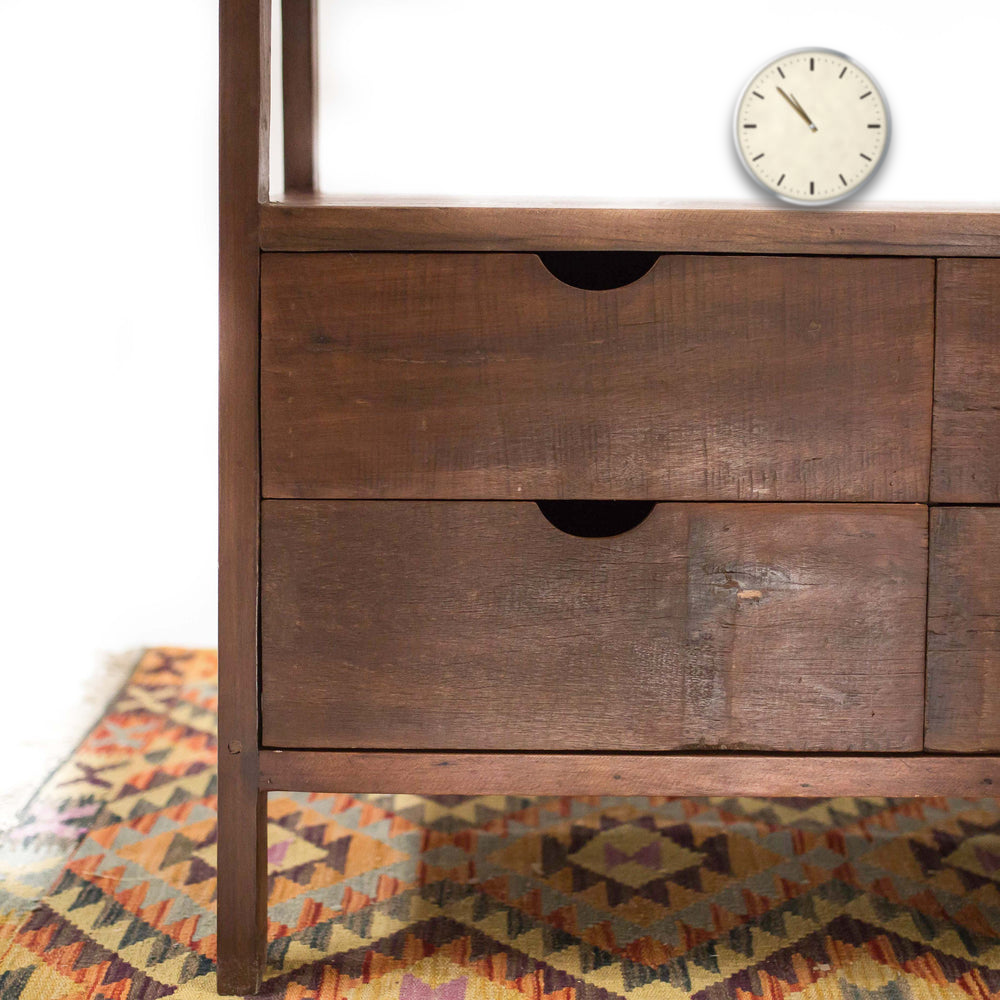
10:53
